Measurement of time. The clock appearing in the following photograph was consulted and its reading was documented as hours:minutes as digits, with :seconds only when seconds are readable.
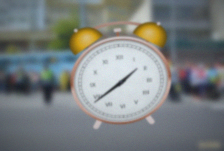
1:39
